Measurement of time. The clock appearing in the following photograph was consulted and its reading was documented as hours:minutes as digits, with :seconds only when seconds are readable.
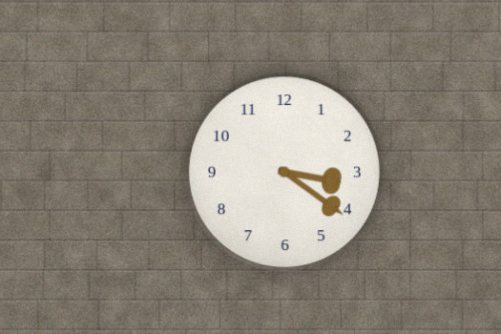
3:21
